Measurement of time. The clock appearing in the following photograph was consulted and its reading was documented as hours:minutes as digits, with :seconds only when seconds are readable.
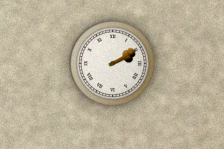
2:10
